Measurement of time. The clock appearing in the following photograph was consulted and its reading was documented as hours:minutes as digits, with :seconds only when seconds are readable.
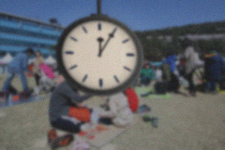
12:05
